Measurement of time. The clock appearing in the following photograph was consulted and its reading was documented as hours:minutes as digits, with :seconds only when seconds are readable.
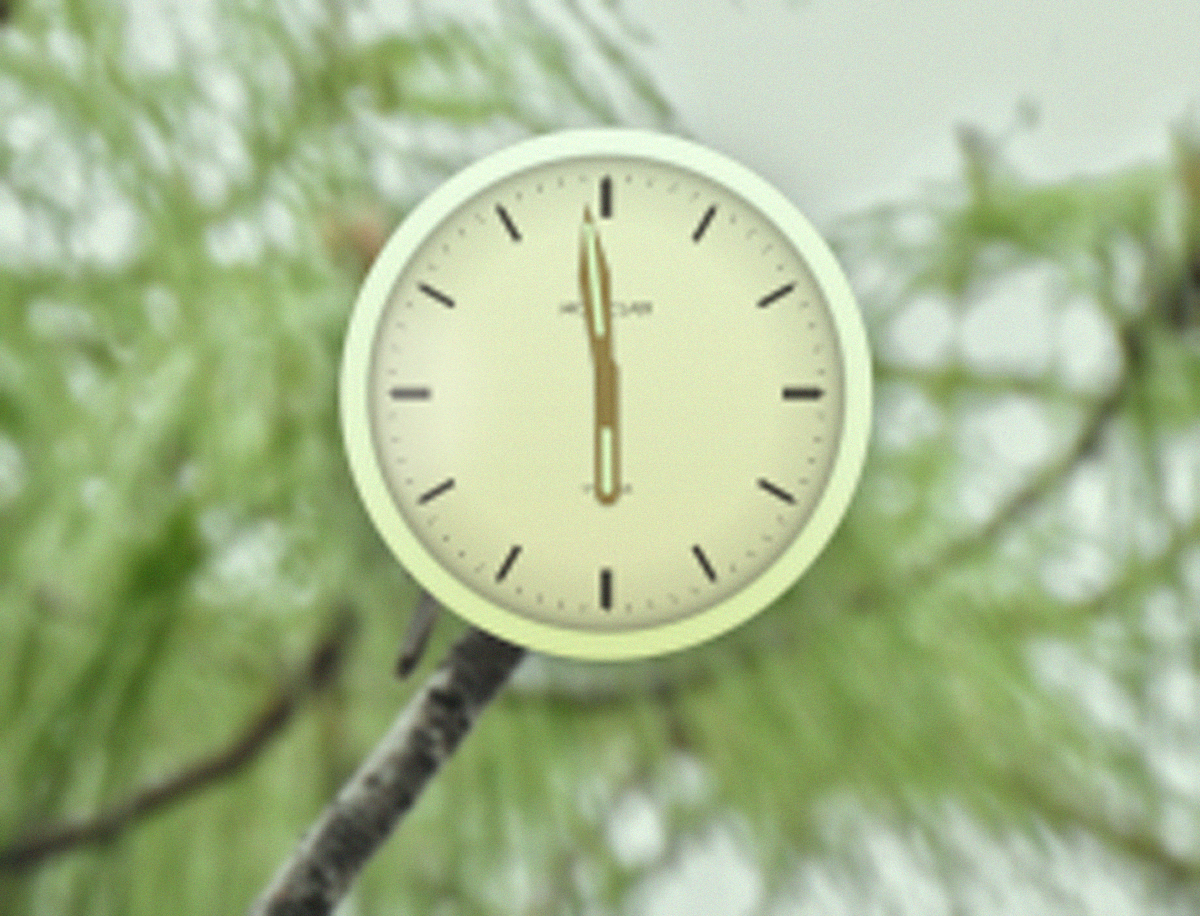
5:59
